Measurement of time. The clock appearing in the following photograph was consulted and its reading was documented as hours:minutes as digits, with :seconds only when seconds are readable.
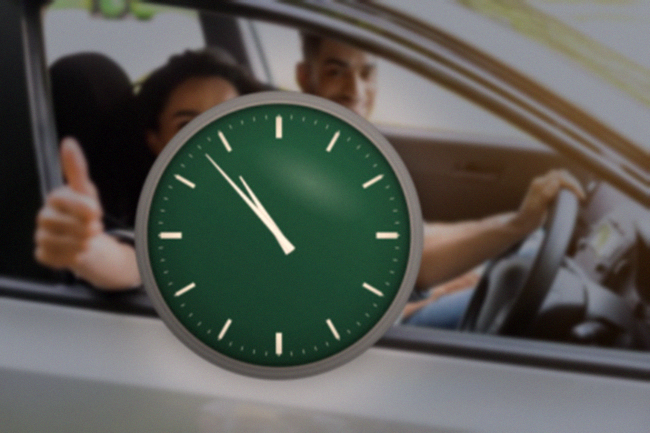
10:53
